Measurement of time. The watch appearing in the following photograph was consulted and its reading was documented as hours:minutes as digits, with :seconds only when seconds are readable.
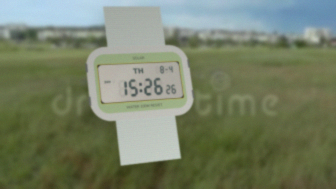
15:26
